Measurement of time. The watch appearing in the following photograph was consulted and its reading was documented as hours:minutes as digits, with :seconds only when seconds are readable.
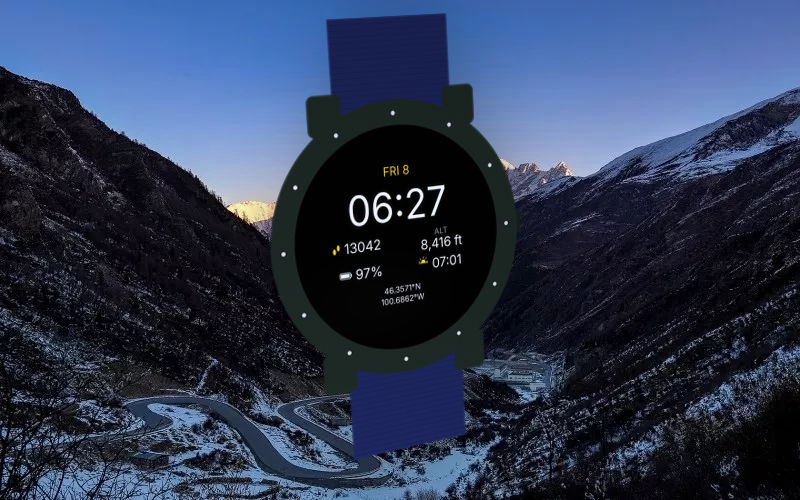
6:27
